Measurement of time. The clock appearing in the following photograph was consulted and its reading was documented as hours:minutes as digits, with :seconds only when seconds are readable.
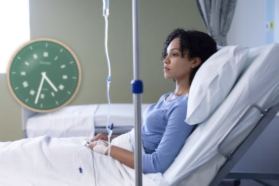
4:32
